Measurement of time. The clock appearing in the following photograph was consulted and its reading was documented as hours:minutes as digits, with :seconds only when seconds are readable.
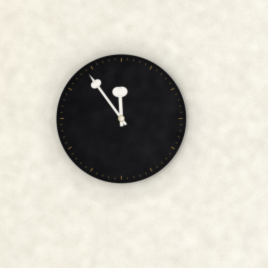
11:54
